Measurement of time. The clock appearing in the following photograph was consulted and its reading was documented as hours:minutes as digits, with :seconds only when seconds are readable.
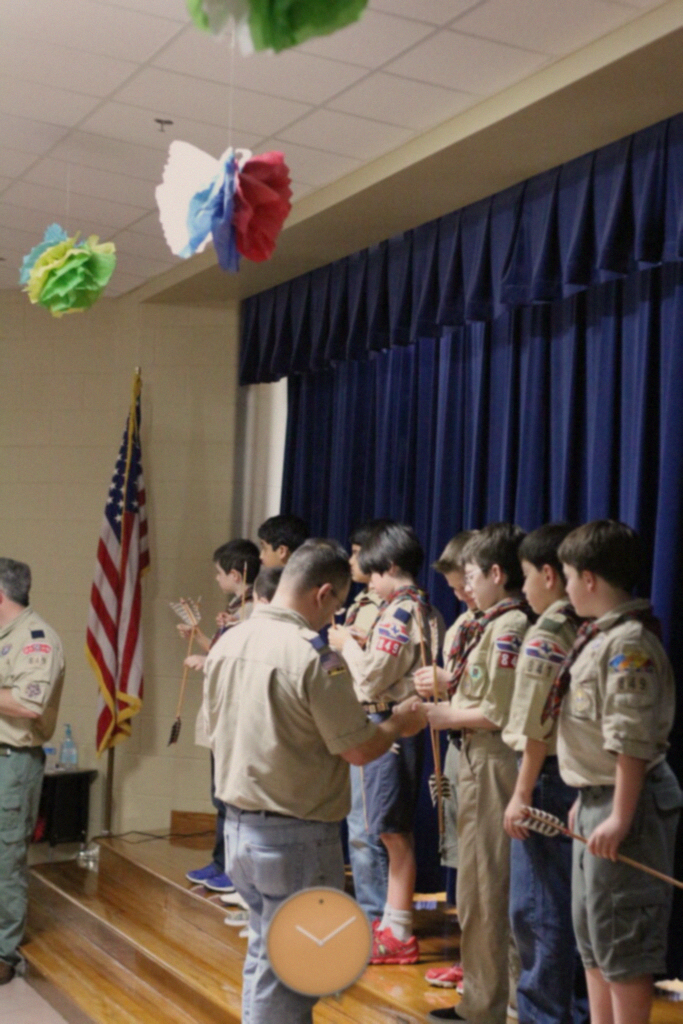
10:09
